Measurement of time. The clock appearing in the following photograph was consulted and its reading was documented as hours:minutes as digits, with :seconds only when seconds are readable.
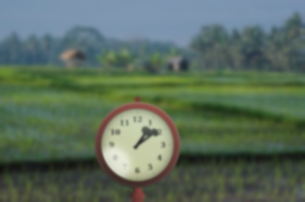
1:09
